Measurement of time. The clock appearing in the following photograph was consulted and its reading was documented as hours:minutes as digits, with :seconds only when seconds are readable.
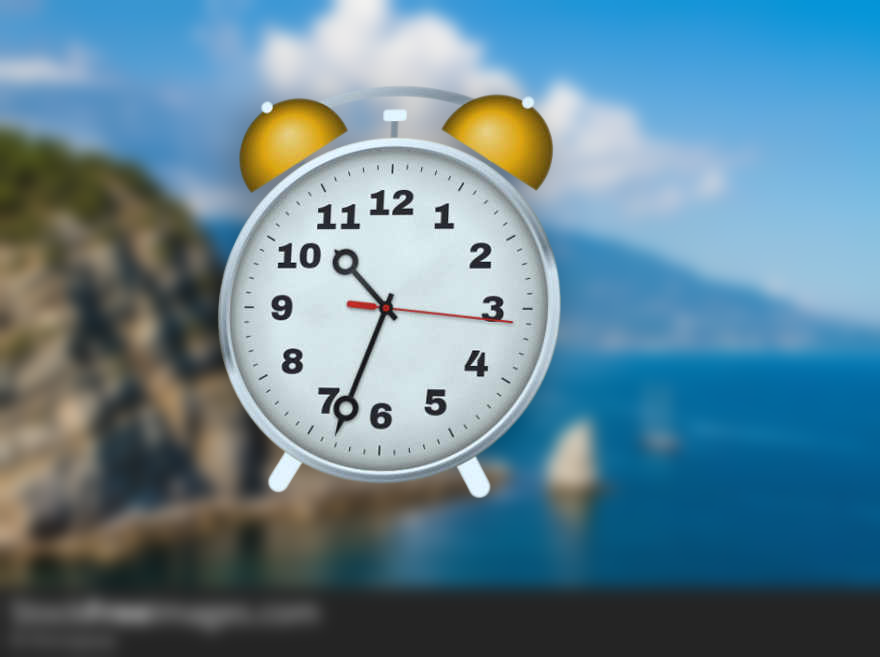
10:33:16
